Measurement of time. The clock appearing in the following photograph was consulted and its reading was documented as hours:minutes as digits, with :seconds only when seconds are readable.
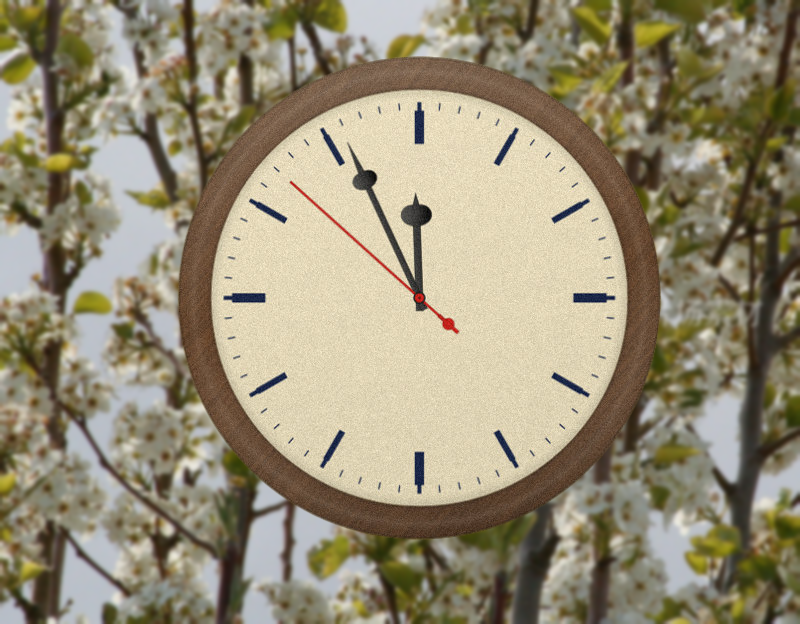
11:55:52
